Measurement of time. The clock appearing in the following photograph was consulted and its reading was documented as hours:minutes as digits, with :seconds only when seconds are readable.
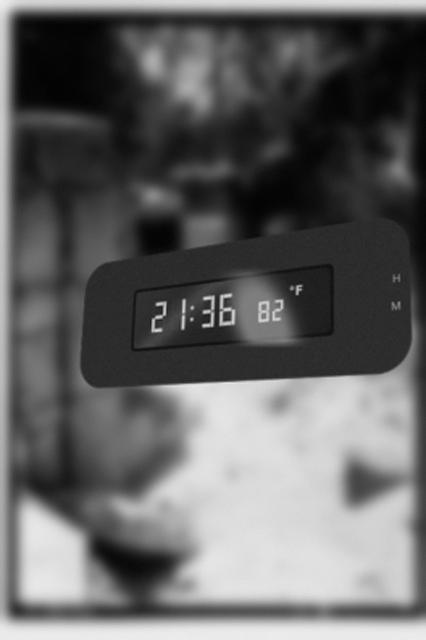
21:36
